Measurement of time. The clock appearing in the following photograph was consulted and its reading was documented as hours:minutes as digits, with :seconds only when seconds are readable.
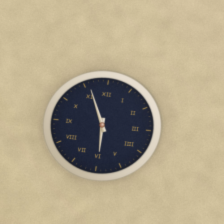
5:56
